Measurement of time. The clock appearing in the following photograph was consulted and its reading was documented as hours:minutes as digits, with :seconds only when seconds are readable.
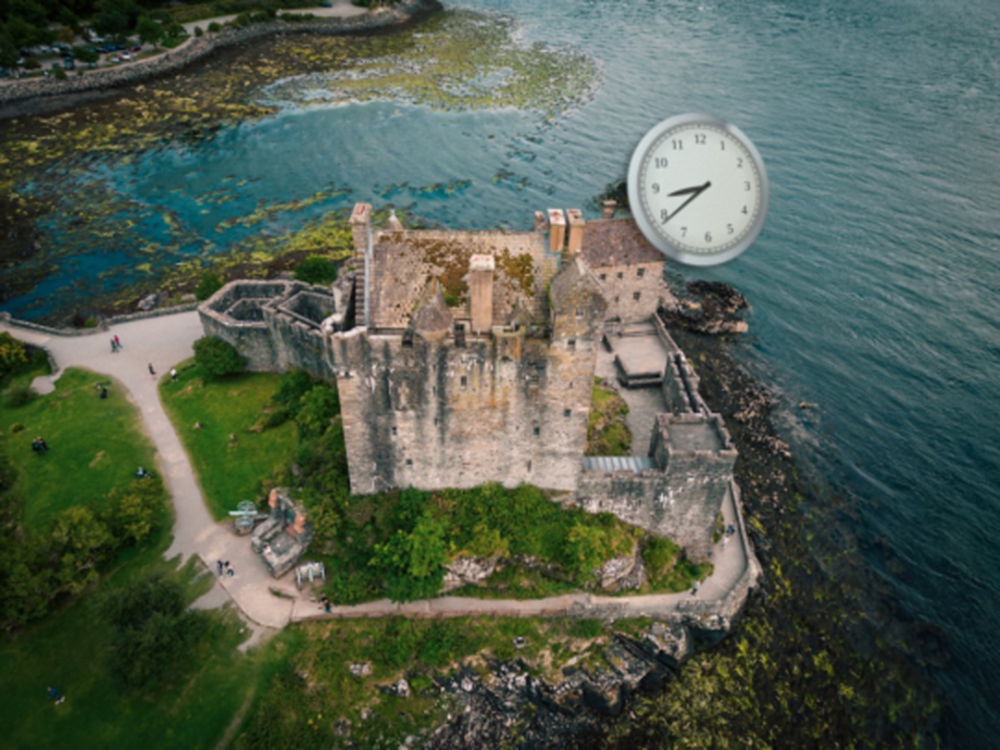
8:39
